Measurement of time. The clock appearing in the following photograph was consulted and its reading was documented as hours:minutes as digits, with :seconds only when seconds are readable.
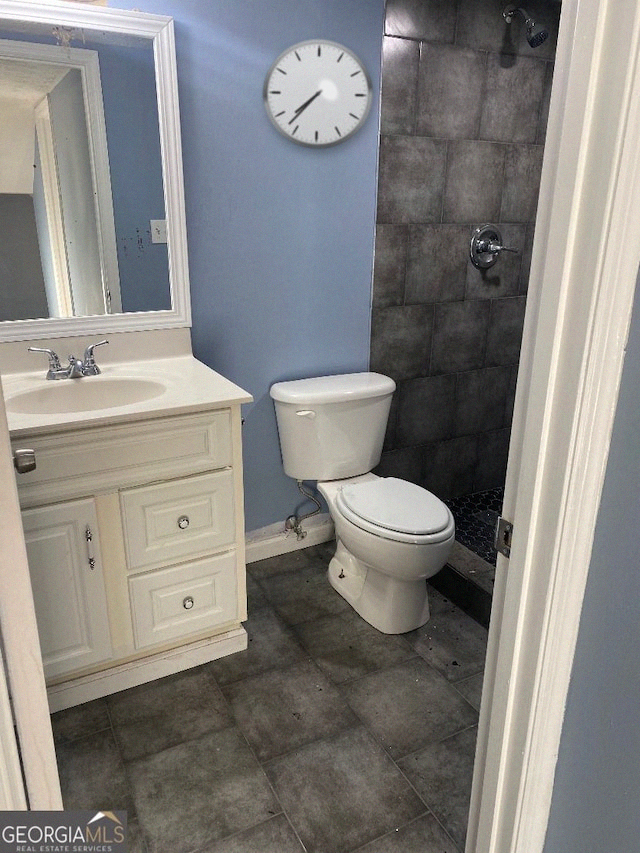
7:37
